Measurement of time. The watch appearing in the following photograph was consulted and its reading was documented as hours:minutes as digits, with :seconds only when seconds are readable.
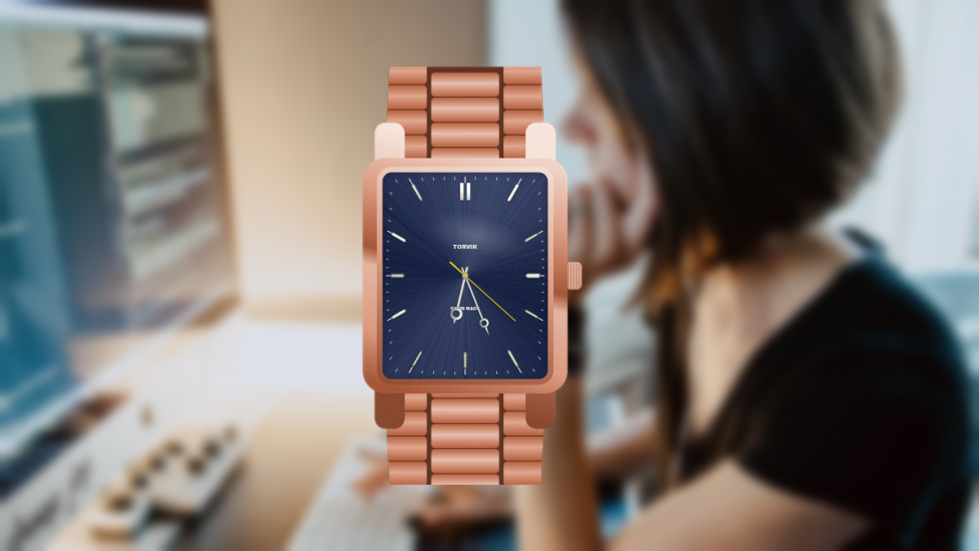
6:26:22
